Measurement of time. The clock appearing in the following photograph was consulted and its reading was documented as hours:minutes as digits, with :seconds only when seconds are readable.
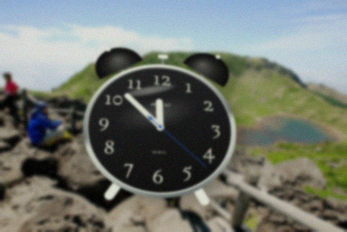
11:52:22
